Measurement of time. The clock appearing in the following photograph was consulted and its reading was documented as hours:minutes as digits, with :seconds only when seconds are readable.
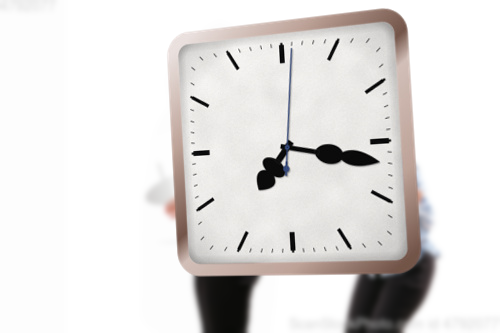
7:17:01
